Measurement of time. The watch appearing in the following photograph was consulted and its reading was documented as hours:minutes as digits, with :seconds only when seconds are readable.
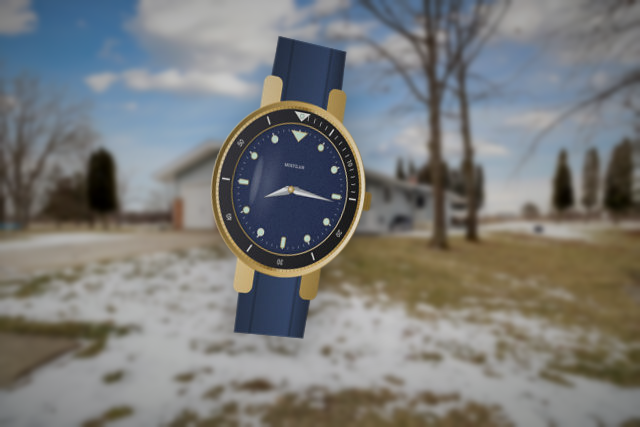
8:16
